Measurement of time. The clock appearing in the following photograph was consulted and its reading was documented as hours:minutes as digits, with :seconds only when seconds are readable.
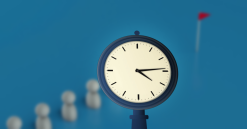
4:14
